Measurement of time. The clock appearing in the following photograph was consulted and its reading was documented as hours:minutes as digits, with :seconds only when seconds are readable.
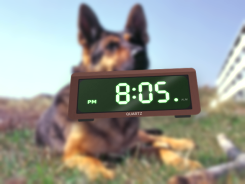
8:05
